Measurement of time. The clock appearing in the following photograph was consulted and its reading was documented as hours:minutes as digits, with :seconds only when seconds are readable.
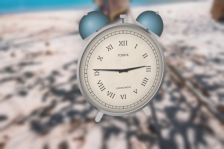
2:46
